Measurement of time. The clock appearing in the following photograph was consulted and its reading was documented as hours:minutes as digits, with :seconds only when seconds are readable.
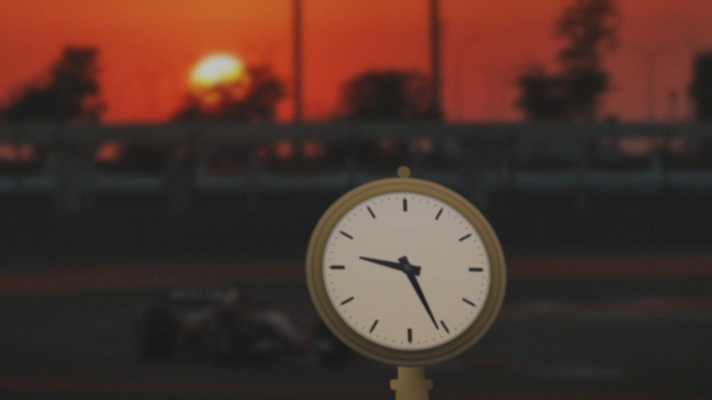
9:26
